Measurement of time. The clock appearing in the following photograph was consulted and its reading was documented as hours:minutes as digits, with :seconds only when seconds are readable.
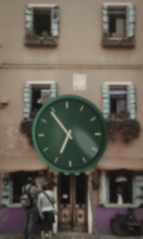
6:54
